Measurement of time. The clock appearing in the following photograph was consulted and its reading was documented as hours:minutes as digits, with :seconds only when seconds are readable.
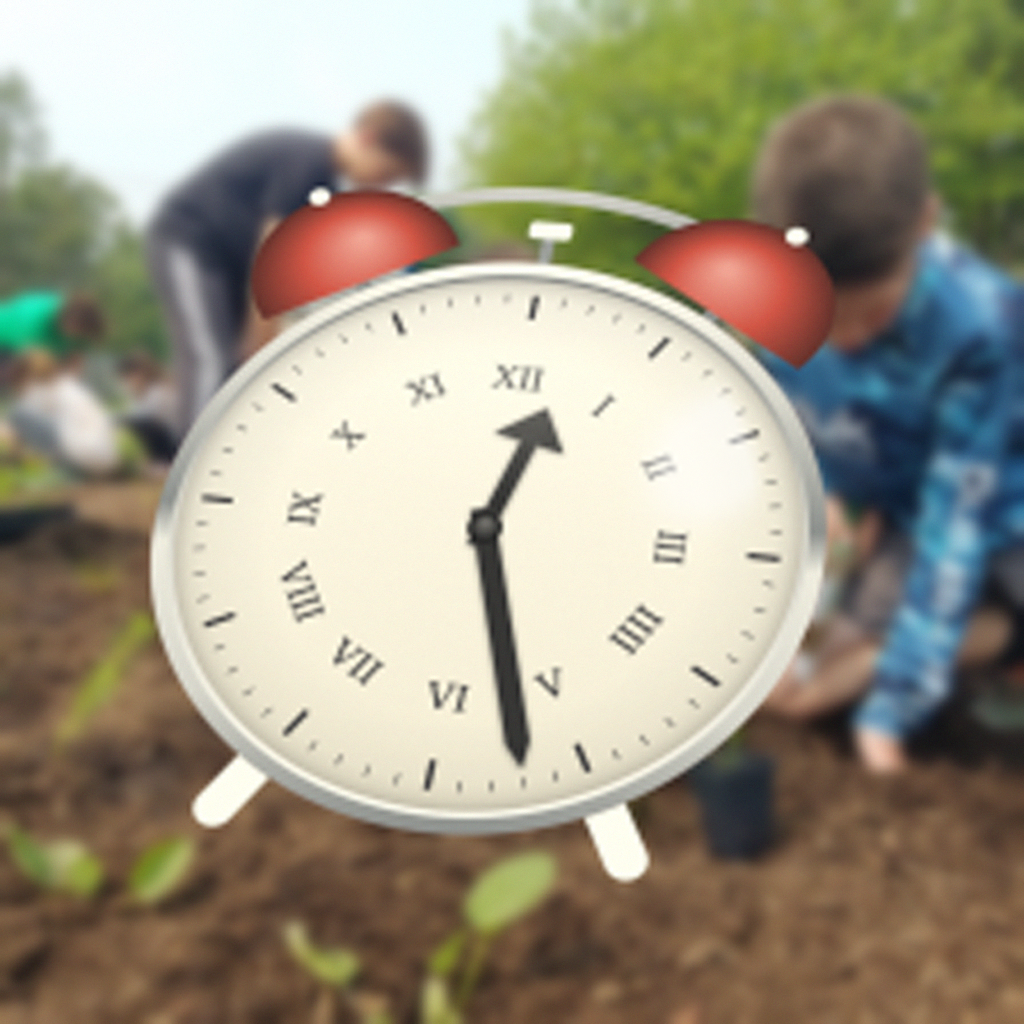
12:27
